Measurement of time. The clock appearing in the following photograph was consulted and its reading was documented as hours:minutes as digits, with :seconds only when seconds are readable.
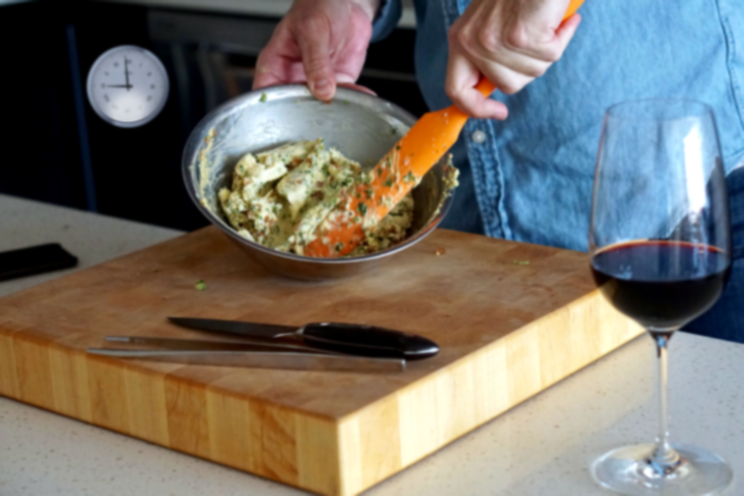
8:59
